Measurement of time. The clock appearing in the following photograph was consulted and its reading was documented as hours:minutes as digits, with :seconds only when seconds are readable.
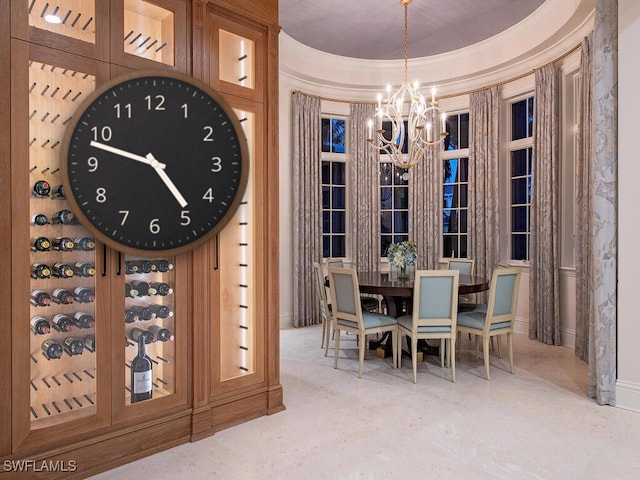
4:48
